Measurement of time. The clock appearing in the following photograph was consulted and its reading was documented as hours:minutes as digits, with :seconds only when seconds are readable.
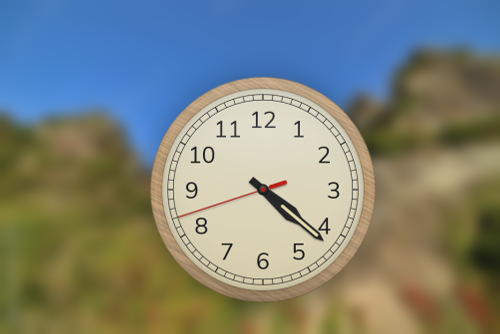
4:21:42
